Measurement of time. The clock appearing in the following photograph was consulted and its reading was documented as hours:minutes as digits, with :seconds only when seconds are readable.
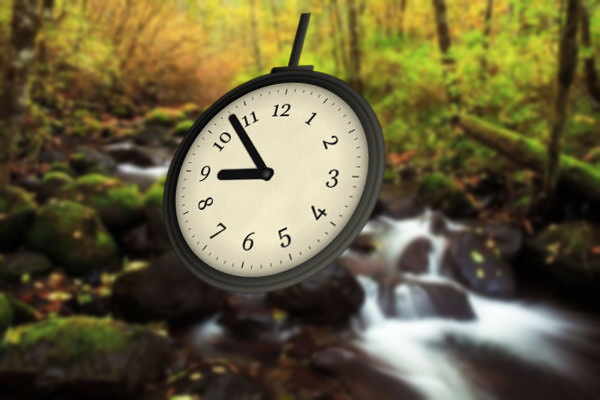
8:53
